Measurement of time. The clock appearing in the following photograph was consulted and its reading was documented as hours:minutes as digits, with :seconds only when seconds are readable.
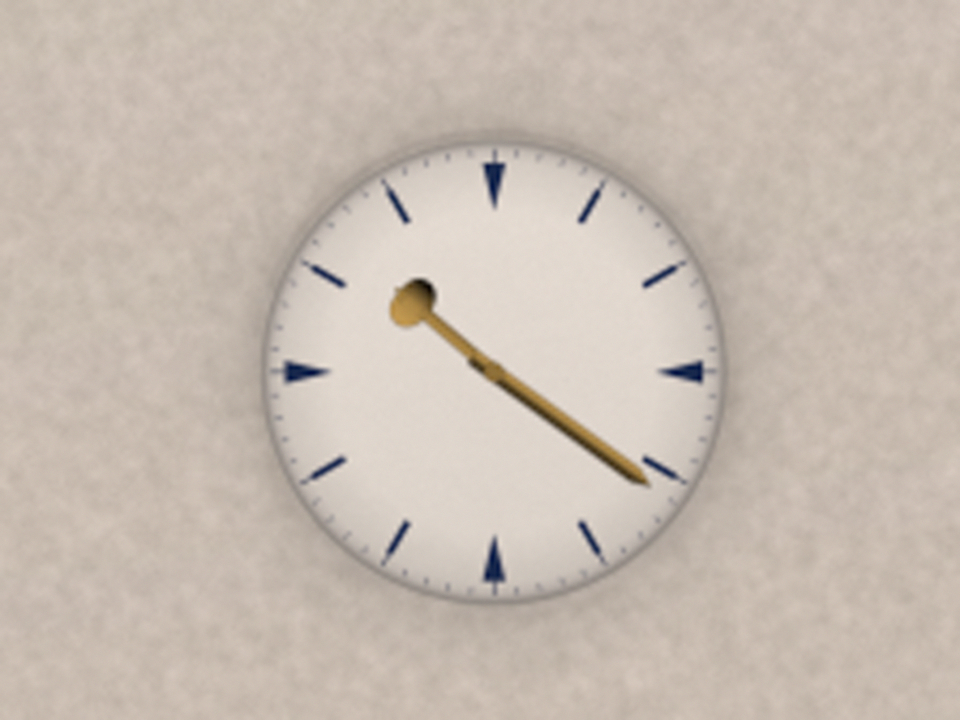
10:21
